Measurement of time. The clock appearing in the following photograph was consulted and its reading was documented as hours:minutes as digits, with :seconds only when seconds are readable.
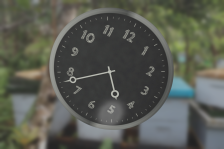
4:38
